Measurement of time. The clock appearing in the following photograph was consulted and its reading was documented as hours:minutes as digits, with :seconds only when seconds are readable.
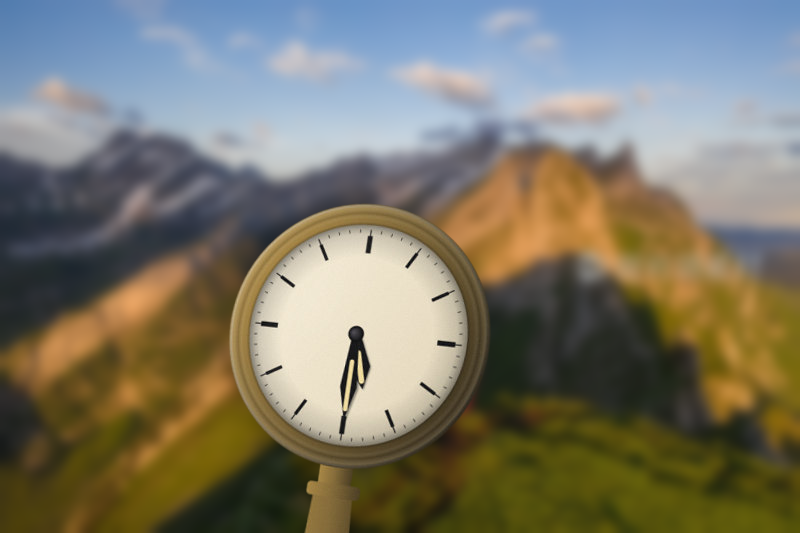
5:30
